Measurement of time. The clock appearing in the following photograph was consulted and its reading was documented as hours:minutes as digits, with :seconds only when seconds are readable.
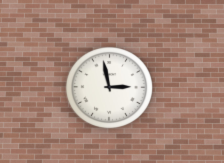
2:58
